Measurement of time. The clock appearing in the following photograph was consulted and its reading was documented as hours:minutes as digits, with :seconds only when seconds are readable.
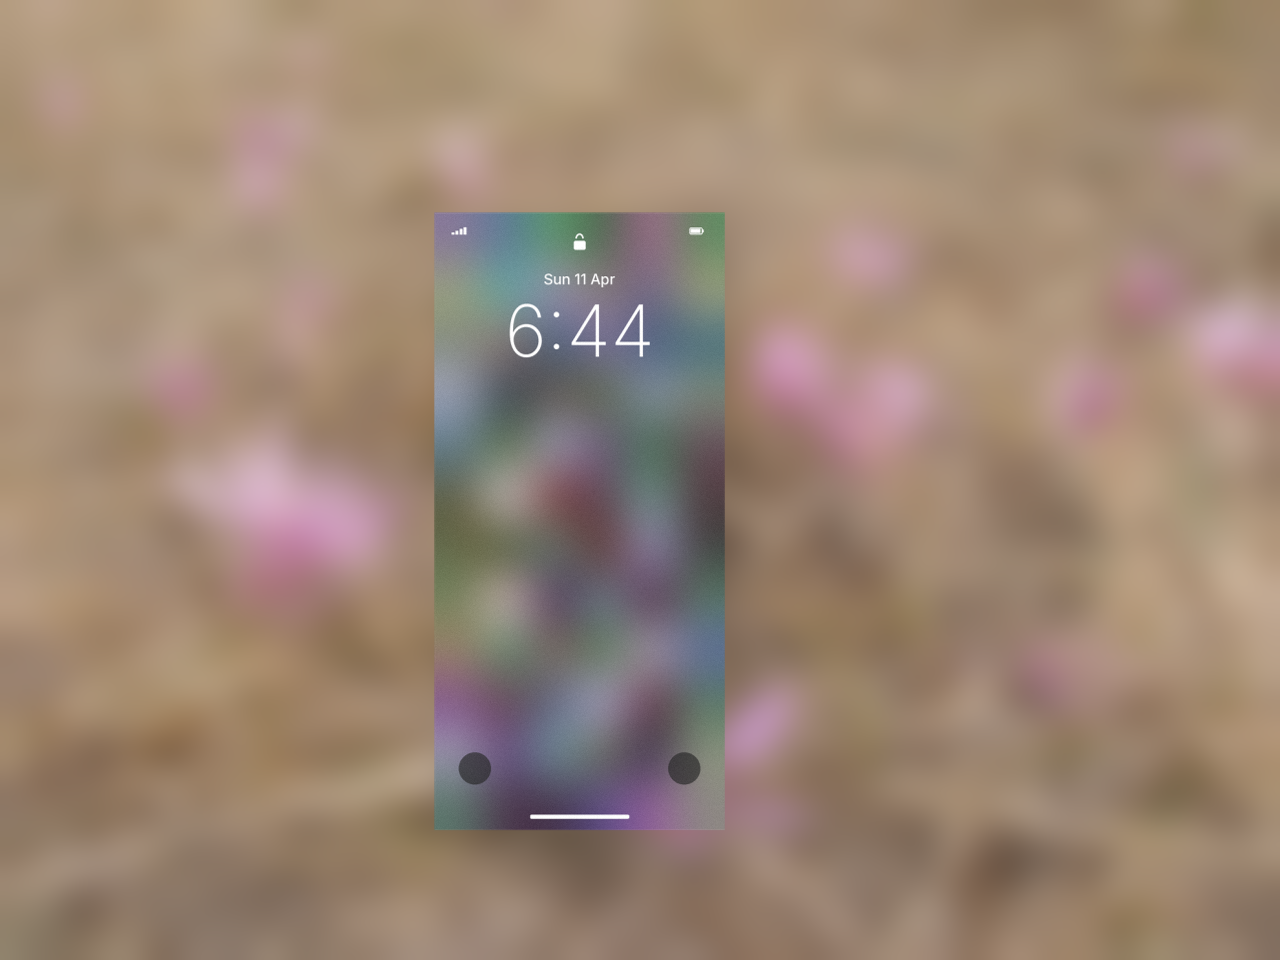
6:44
